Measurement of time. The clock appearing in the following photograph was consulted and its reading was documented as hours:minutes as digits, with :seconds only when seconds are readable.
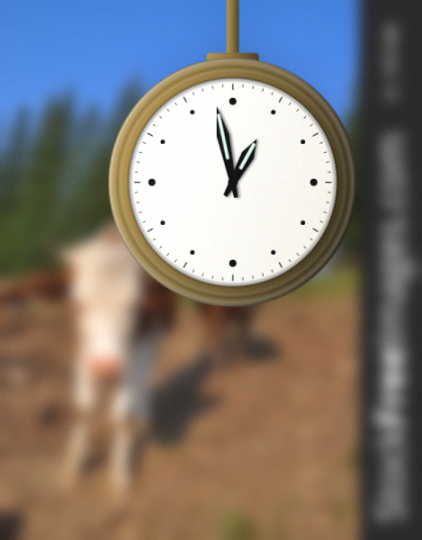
12:58
